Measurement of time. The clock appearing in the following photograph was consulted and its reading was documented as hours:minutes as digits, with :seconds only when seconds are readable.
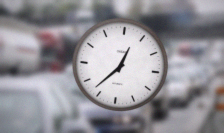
12:37
